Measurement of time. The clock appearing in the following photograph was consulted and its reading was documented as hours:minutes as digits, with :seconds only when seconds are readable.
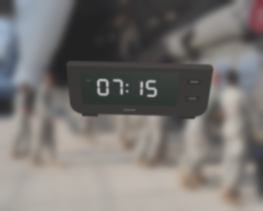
7:15
